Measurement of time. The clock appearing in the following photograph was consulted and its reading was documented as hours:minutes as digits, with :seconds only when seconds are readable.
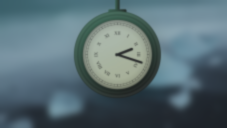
2:18
